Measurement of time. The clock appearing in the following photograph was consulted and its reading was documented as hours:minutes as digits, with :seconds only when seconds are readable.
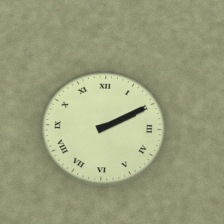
2:10
